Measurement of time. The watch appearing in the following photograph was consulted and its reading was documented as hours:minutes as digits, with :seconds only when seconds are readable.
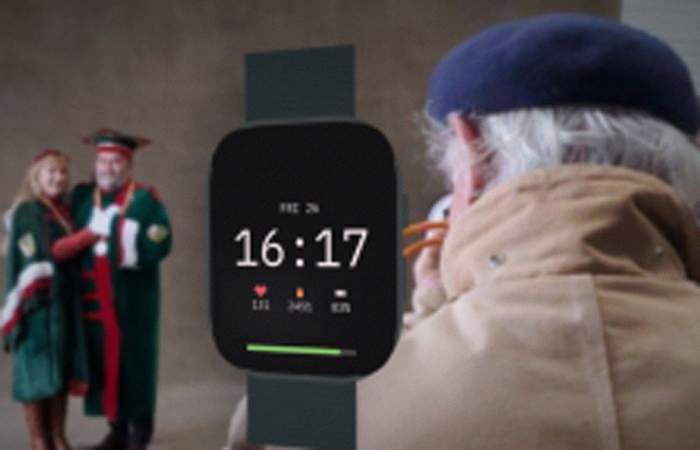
16:17
